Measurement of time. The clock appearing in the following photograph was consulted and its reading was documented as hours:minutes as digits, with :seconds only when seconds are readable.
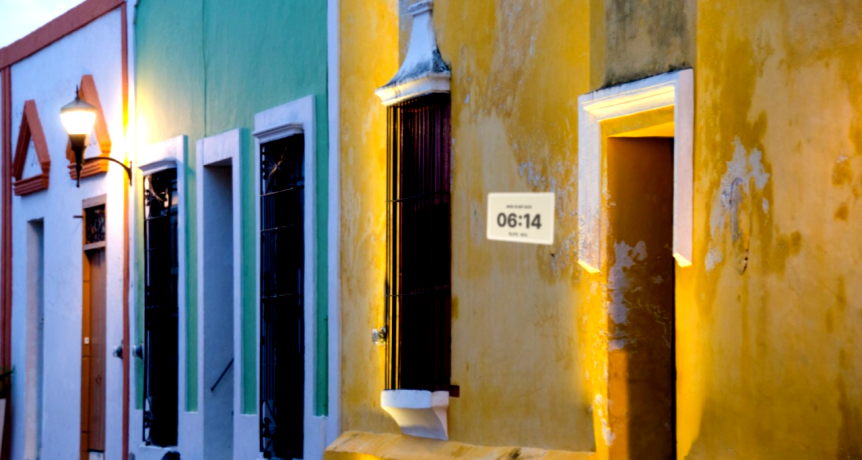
6:14
